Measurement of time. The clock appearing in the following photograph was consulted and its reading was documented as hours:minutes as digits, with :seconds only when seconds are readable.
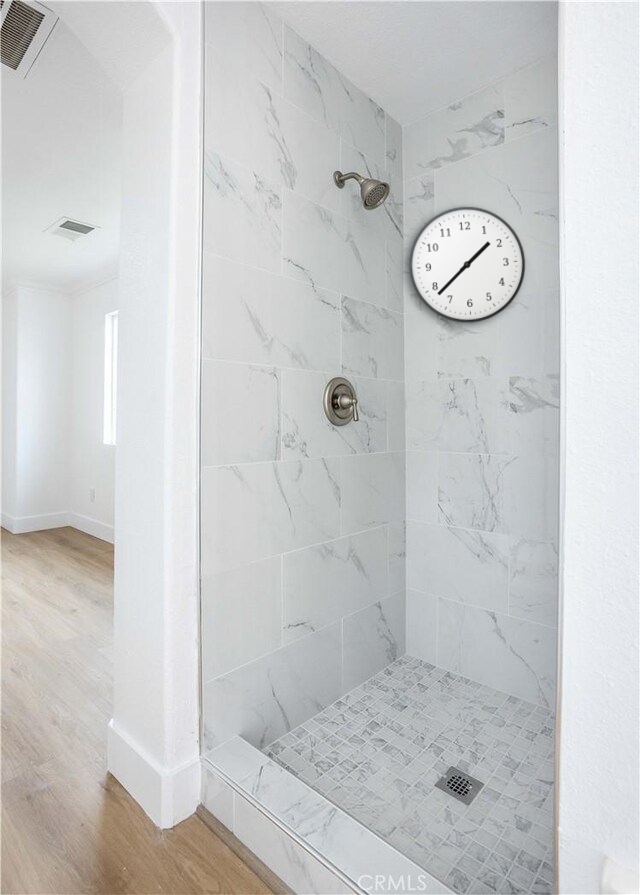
1:38
